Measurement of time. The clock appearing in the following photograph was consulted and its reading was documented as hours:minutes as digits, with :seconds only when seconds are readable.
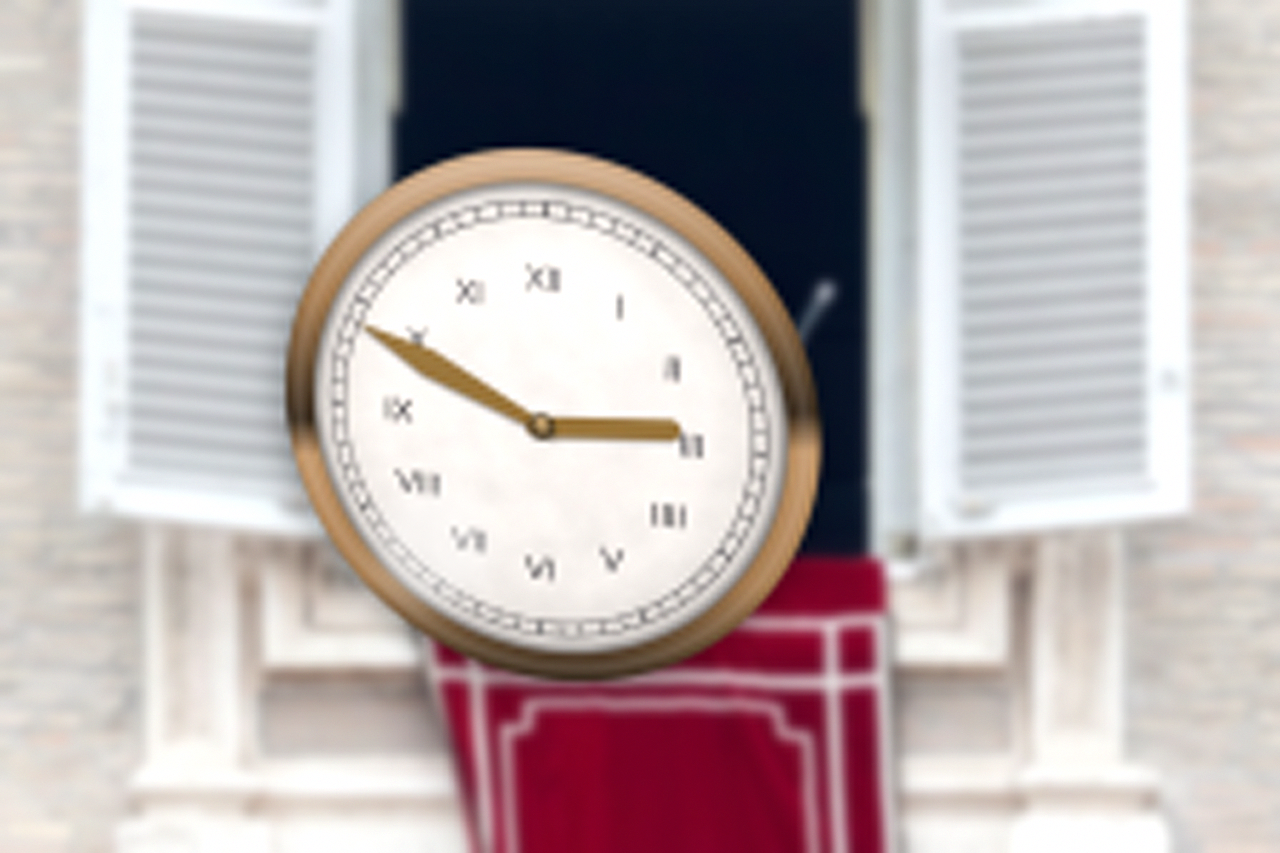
2:49
